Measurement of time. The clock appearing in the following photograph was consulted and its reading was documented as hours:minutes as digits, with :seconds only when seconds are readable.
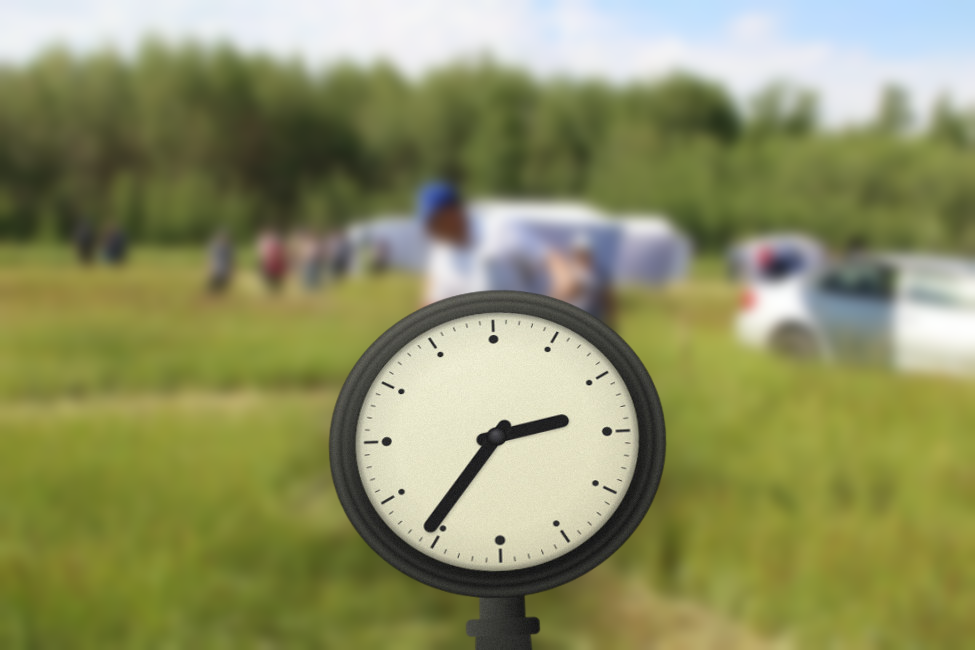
2:36
